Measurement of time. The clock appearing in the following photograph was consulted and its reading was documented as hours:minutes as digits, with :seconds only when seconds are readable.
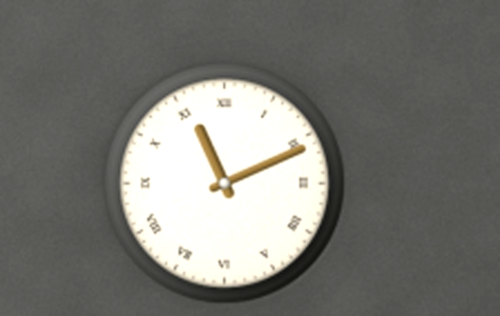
11:11
